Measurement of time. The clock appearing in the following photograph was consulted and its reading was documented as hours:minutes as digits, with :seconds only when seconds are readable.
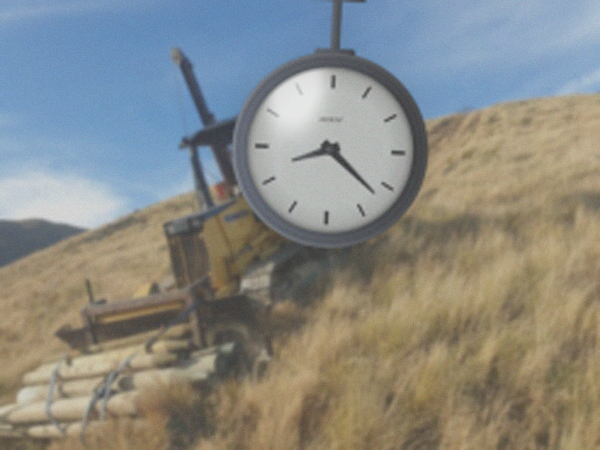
8:22
